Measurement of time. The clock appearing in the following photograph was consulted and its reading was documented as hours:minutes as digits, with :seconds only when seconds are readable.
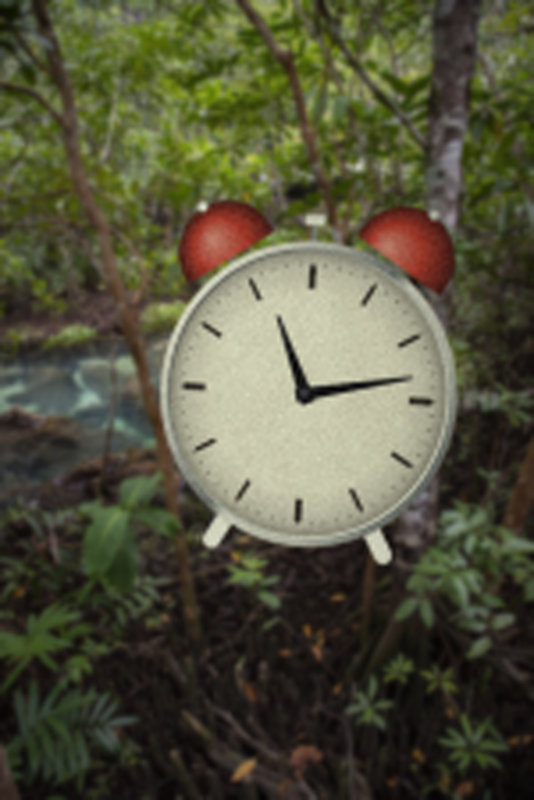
11:13
